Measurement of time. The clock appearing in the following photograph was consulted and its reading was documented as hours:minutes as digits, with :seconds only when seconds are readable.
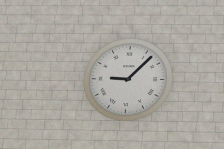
9:07
